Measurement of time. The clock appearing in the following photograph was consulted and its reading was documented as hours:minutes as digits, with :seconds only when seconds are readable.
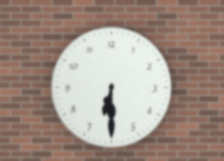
6:30
